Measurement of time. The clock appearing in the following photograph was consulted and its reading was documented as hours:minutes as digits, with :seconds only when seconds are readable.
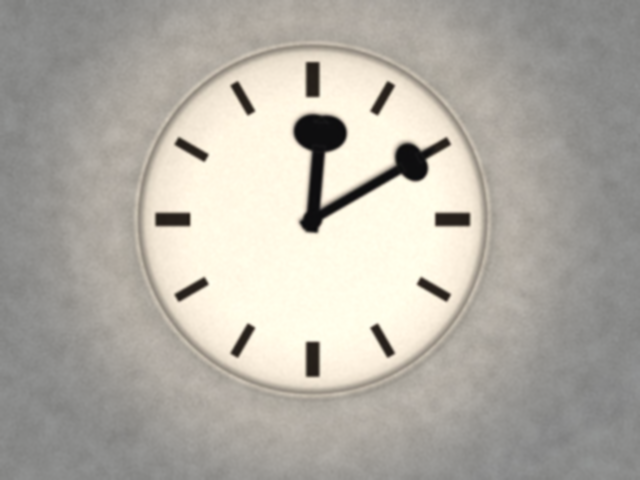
12:10
